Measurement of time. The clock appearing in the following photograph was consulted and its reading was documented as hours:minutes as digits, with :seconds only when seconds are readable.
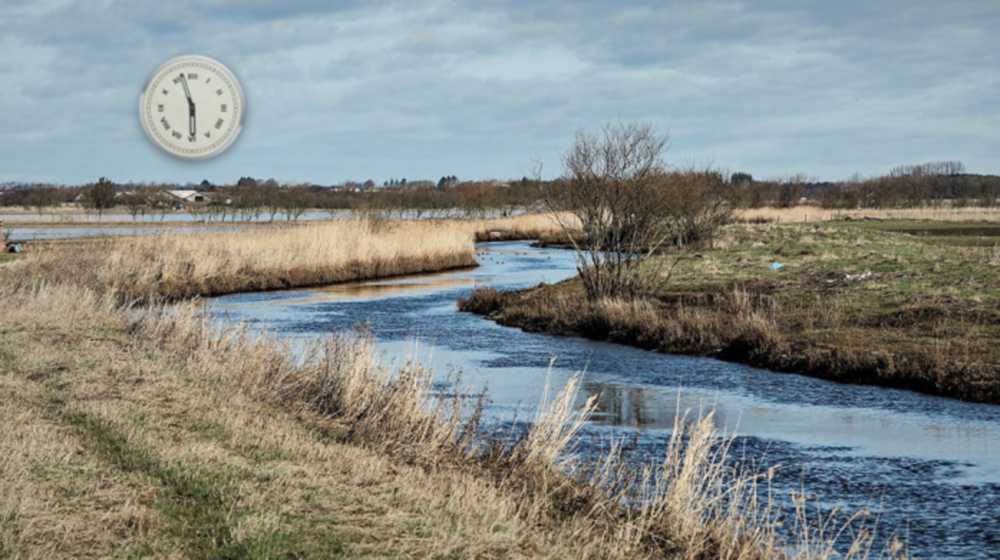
5:57
